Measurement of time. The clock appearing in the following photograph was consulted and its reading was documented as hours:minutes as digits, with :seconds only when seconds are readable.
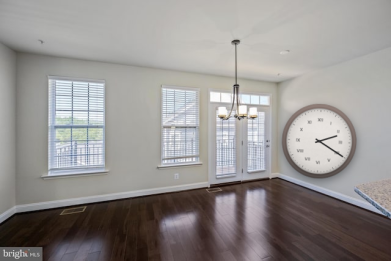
2:20
